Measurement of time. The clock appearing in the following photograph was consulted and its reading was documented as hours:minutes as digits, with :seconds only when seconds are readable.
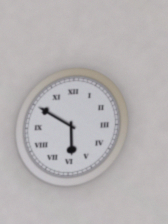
5:50
